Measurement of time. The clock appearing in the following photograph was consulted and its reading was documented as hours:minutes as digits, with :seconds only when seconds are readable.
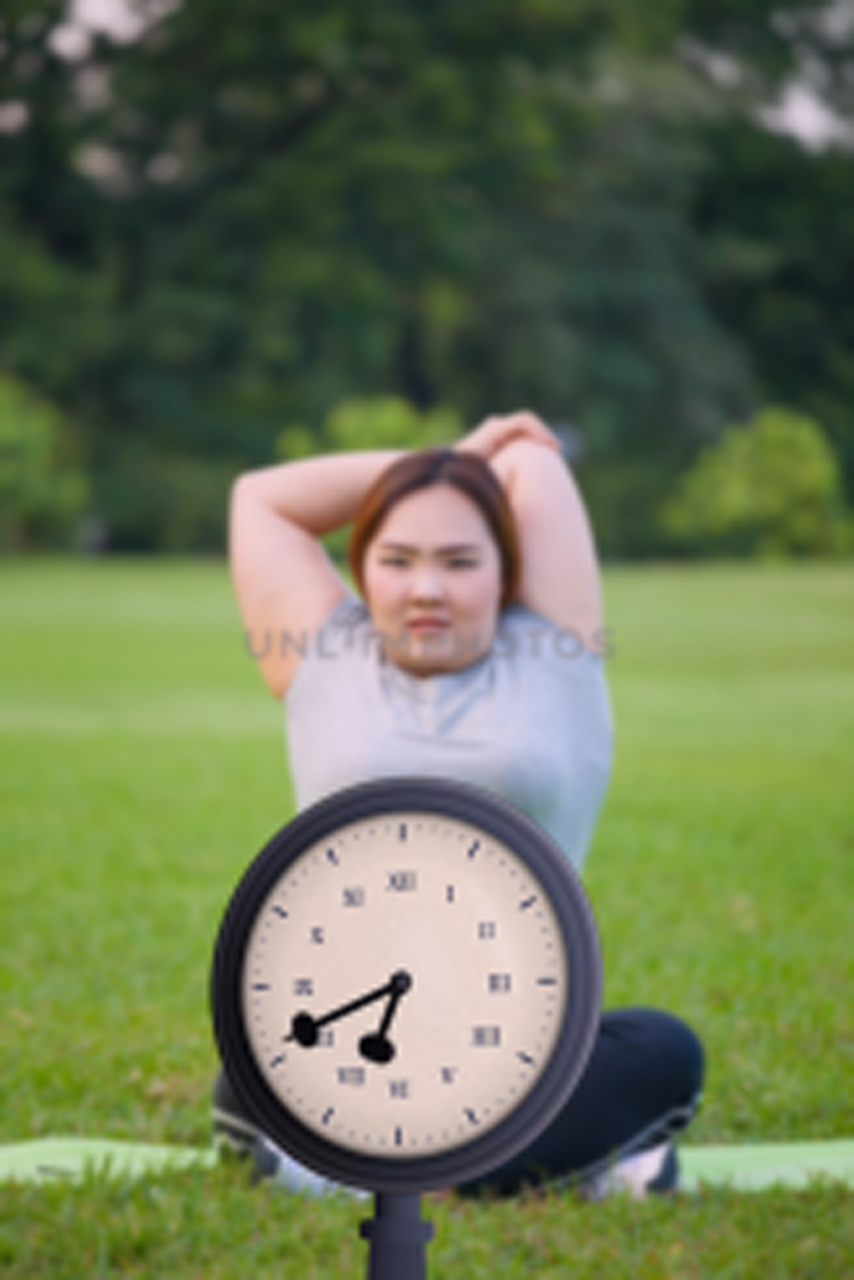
6:41
